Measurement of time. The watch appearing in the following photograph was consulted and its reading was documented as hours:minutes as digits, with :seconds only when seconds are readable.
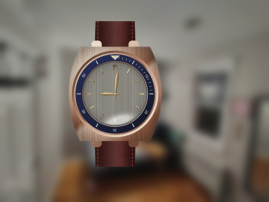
9:01
